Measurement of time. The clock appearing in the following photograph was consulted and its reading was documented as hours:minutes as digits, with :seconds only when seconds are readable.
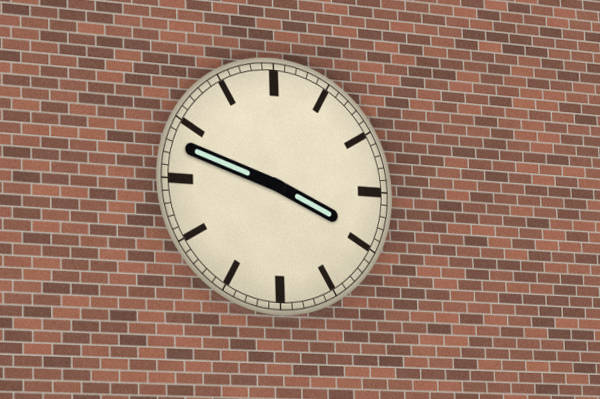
3:48
